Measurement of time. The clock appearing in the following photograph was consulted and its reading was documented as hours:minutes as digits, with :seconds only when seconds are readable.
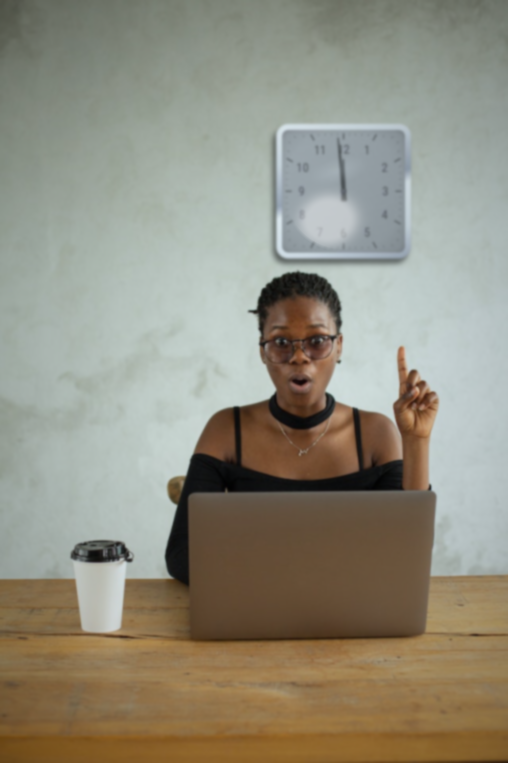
11:59
